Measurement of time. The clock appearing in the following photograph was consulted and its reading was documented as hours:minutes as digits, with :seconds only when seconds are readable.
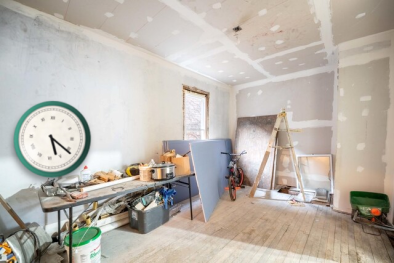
5:21
